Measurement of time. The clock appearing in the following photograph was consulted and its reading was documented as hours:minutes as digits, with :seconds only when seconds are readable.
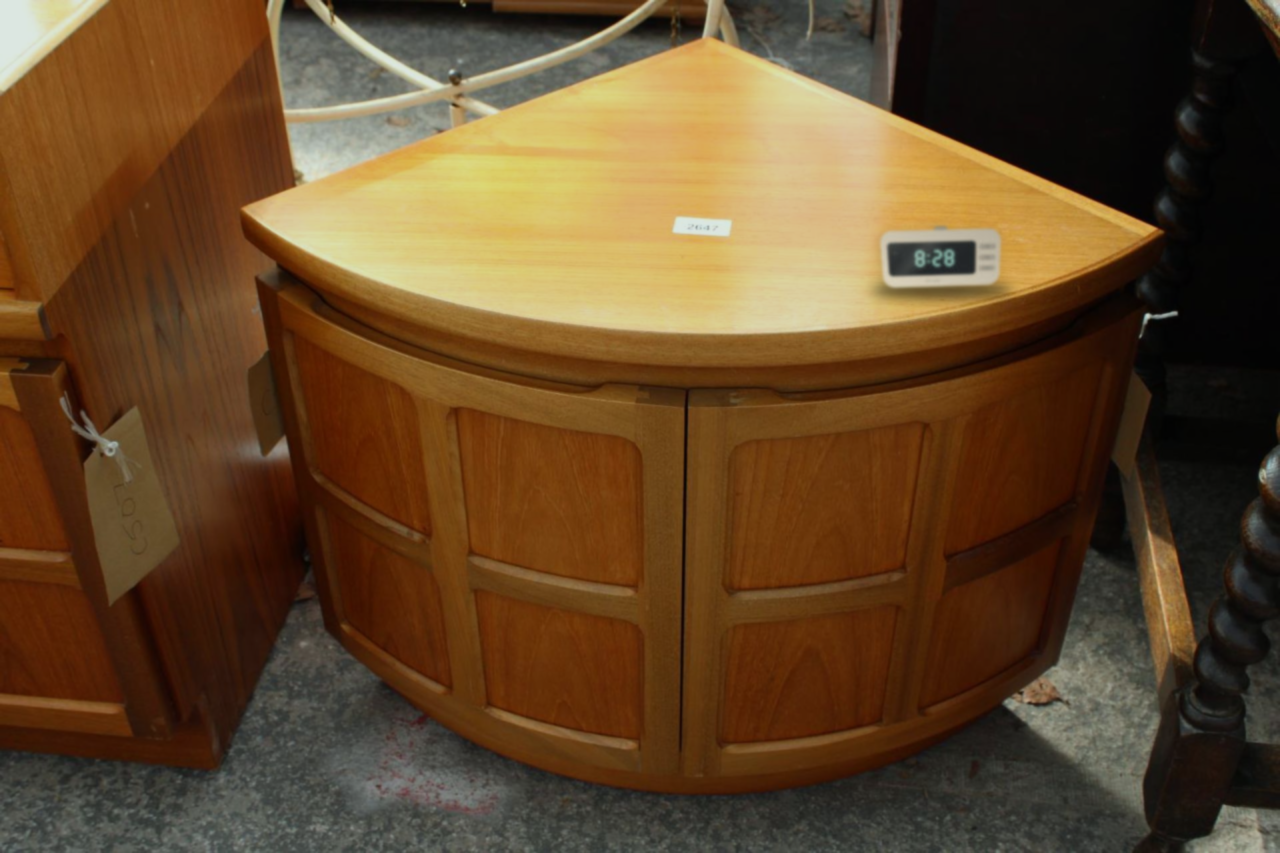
8:28
